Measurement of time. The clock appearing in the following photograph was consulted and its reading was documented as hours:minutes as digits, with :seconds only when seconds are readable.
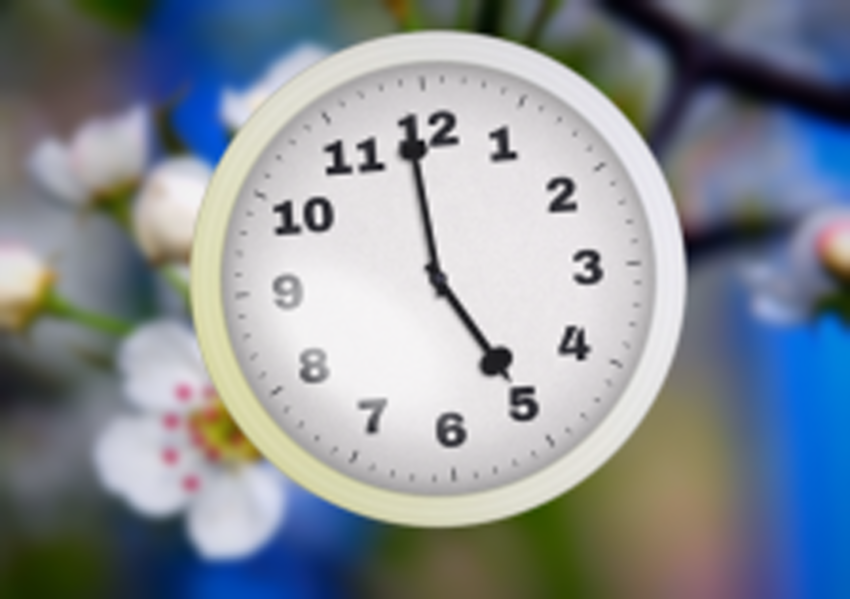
4:59
